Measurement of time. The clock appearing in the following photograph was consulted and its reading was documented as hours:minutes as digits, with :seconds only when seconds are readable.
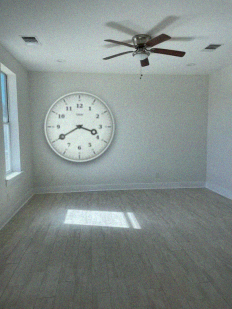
3:40
